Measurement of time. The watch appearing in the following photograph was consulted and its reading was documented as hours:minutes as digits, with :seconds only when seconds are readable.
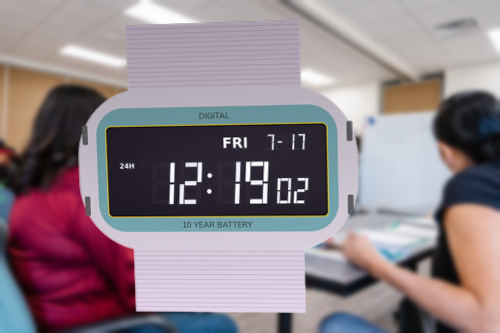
12:19:02
